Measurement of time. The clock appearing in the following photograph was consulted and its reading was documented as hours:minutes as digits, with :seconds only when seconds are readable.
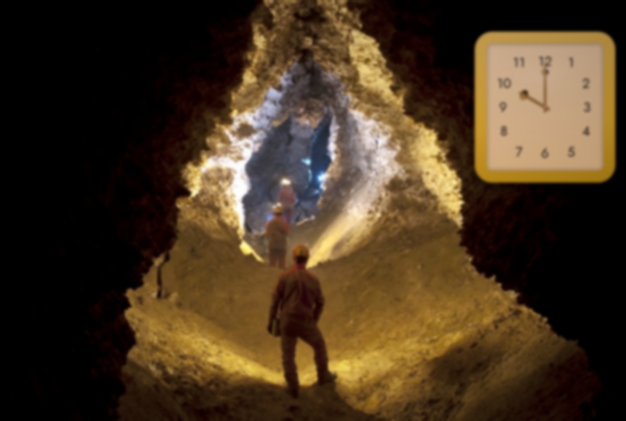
10:00
